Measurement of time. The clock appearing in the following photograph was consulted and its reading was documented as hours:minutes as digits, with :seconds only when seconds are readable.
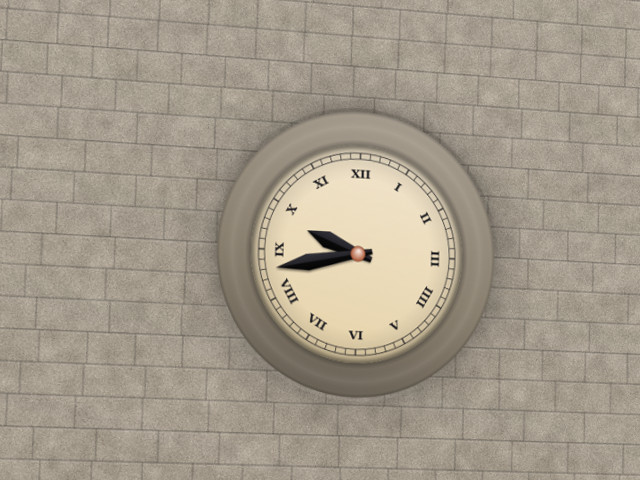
9:43
